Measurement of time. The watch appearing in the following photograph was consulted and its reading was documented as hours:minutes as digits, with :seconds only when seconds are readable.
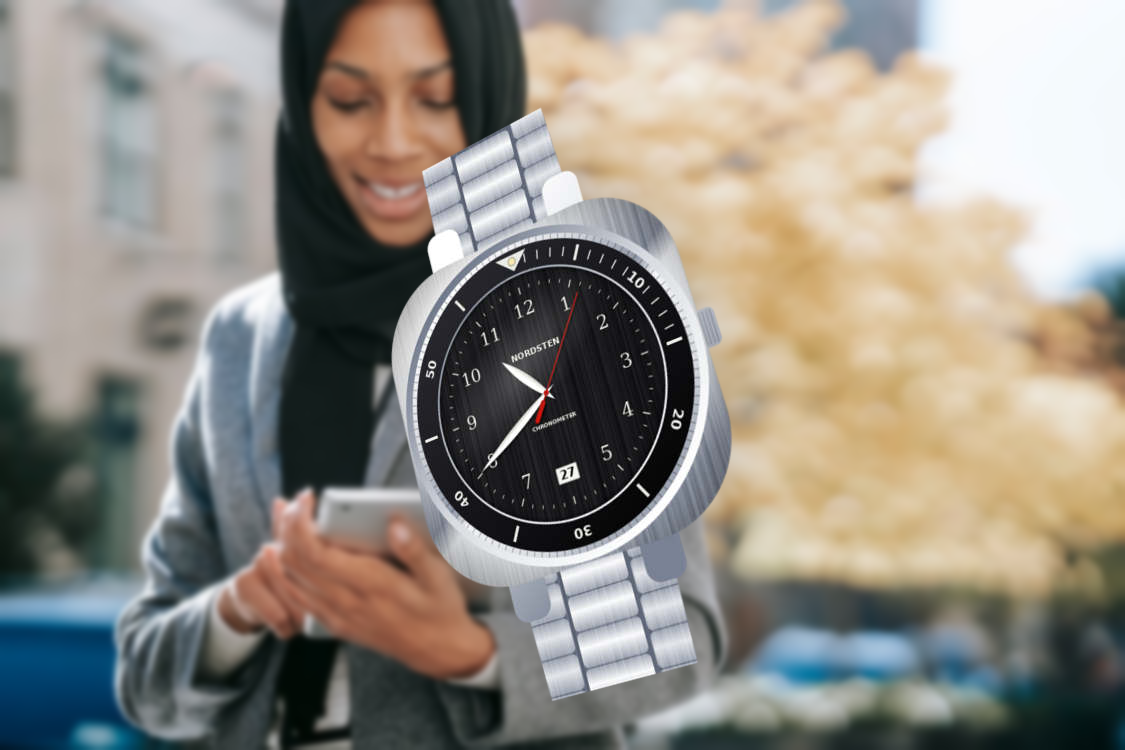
10:40:06
